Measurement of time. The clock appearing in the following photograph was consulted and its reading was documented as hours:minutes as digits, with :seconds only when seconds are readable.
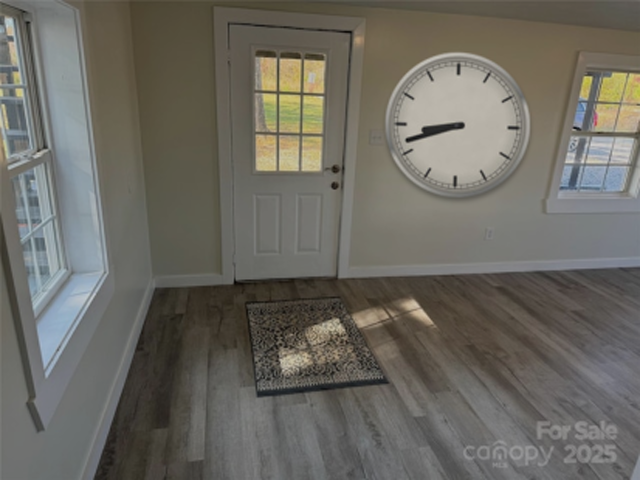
8:42
